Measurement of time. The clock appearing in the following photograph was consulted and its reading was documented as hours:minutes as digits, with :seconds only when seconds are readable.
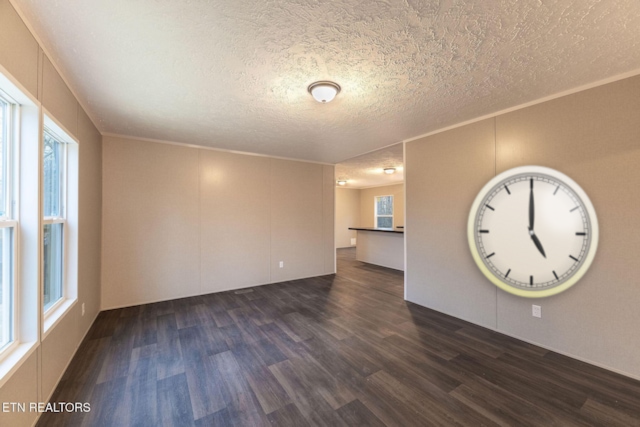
5:00
